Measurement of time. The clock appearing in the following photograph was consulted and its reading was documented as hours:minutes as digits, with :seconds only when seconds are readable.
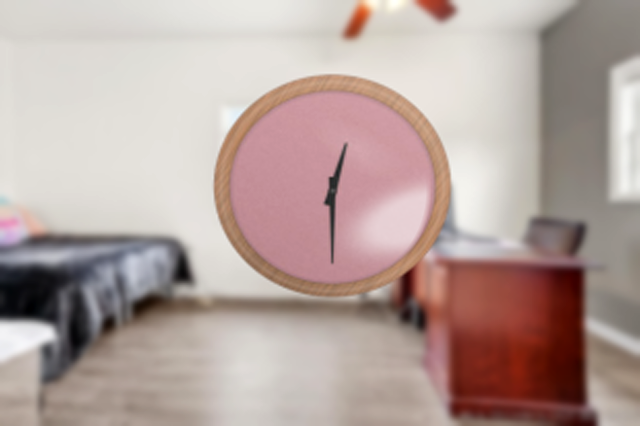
12:30
